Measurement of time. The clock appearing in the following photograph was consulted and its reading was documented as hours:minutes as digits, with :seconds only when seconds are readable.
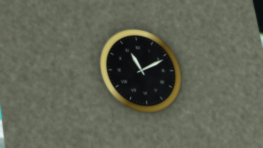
11:11
